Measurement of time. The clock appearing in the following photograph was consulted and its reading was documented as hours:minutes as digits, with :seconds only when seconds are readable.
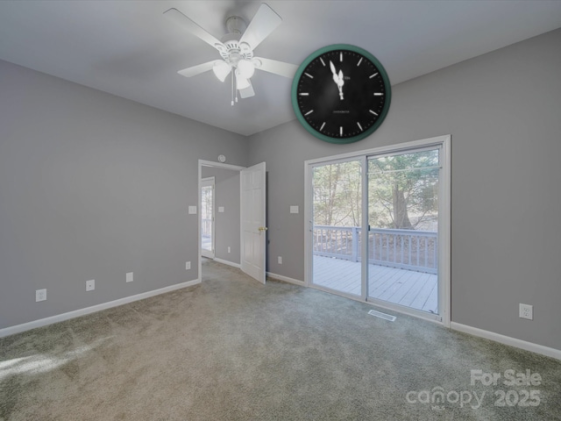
11:57
